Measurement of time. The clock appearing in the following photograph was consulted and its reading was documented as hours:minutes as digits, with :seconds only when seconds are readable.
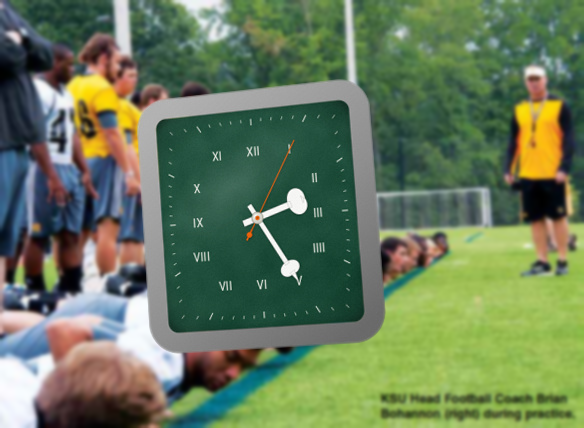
2:25:05
